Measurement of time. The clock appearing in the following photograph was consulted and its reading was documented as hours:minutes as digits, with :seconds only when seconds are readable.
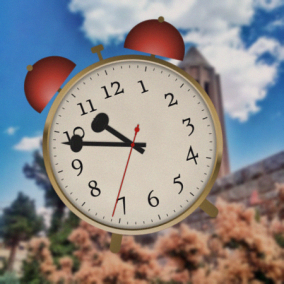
10:48:36
